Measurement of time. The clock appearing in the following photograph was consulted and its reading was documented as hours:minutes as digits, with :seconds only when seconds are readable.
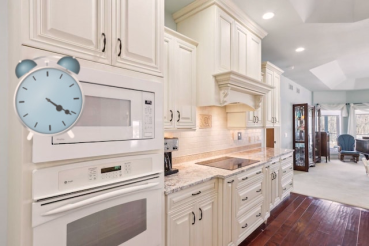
4:21
